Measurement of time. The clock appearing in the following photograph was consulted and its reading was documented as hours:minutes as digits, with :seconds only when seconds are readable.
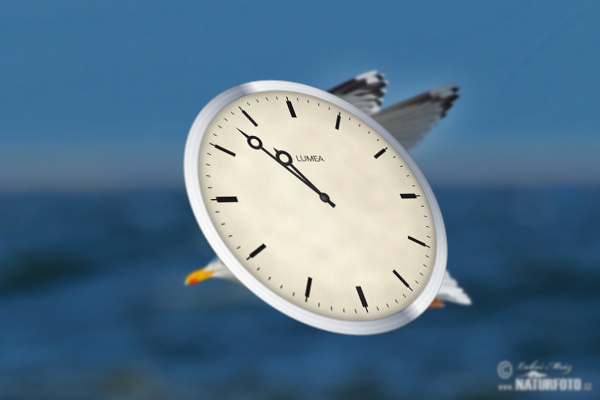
10:53
